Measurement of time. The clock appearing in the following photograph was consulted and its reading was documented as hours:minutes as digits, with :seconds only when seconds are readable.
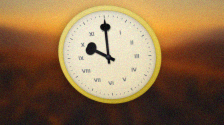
10:00
